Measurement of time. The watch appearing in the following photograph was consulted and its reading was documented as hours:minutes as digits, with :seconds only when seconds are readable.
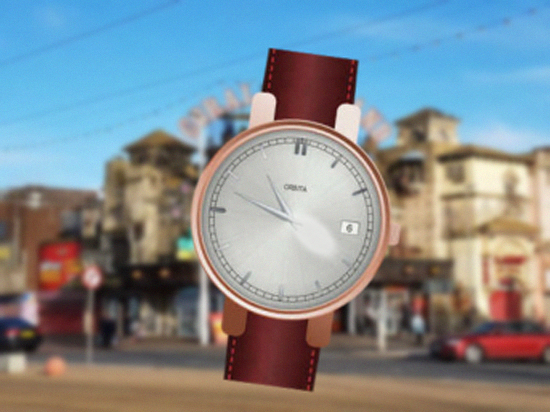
10:48
